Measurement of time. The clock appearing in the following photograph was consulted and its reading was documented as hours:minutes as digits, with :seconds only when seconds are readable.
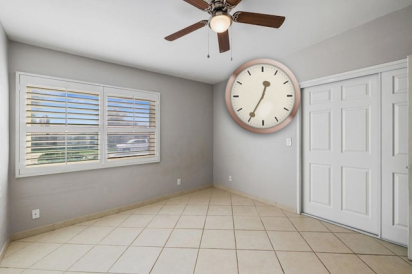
12:35
